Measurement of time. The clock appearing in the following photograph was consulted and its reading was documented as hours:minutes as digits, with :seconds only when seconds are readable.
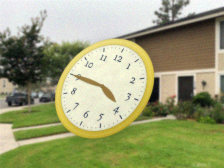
3:45
